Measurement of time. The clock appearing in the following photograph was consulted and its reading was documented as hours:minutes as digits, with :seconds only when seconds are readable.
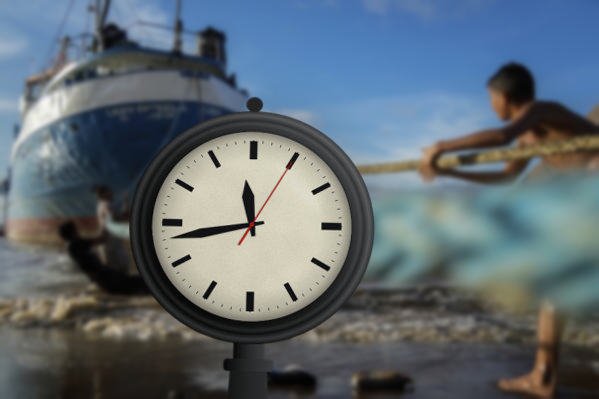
11:43:05
